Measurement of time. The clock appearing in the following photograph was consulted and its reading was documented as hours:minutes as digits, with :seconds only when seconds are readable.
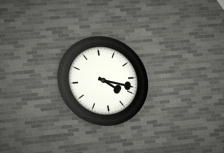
4:18
